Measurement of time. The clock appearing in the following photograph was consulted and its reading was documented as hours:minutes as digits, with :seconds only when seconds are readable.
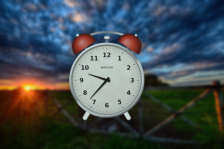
9:37
